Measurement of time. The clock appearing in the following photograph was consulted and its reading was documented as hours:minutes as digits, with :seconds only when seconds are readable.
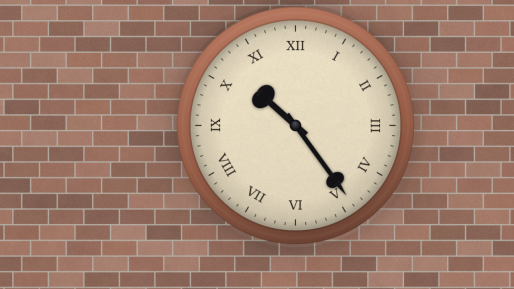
10:24
